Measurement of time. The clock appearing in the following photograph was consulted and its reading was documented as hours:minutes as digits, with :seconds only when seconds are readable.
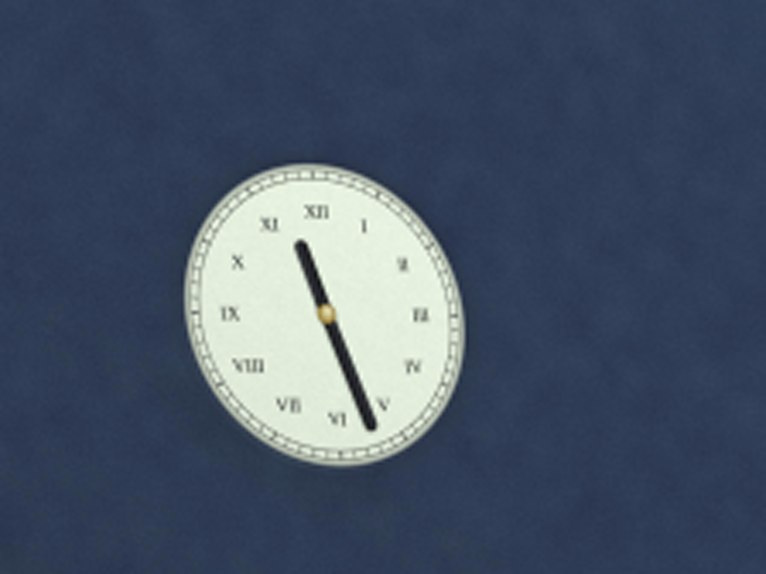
11:27
